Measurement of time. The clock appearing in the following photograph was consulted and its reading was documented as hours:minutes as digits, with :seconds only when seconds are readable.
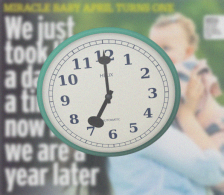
7:00
